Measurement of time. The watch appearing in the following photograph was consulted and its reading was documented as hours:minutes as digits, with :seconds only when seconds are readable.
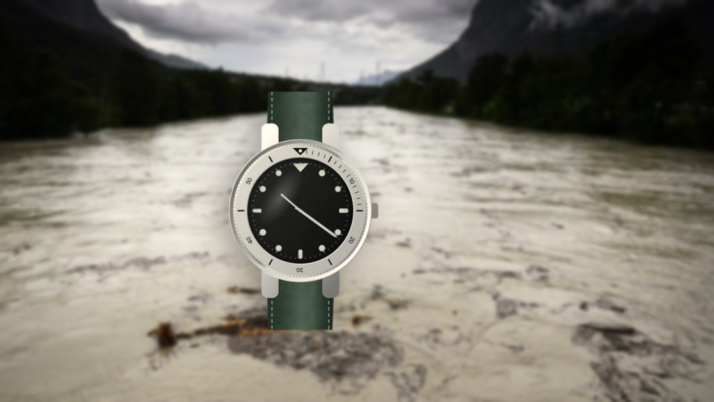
10:21
